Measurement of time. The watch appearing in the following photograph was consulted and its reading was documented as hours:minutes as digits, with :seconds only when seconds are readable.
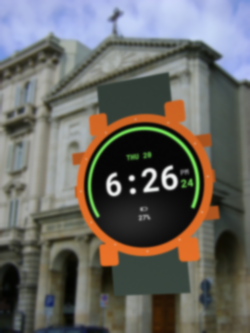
6:26
